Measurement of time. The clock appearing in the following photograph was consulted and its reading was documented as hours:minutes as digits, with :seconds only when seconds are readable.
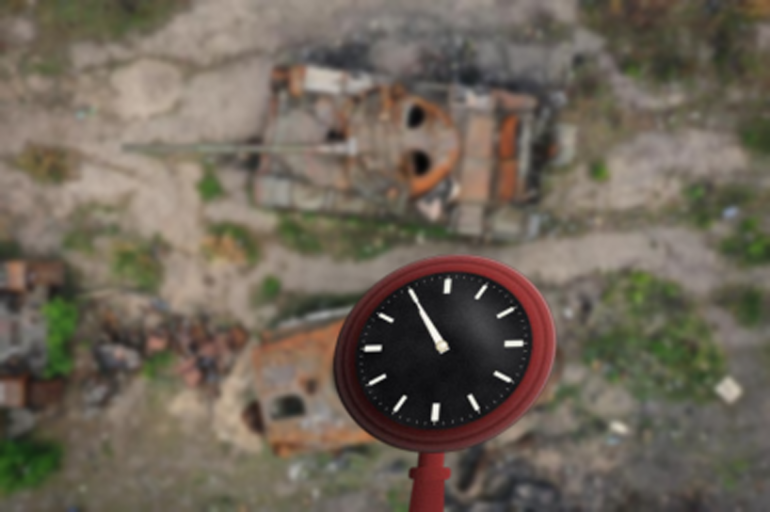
10:55
